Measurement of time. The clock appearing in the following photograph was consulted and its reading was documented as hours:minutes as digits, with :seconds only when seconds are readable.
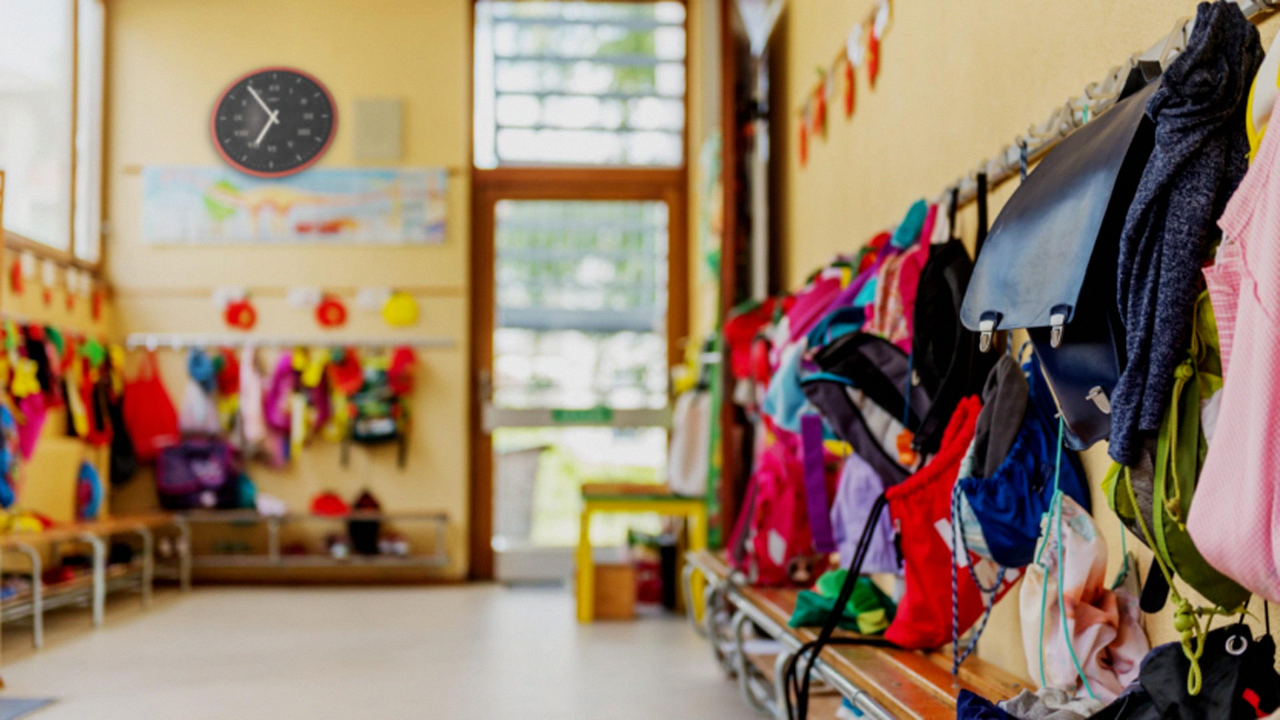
6:54
